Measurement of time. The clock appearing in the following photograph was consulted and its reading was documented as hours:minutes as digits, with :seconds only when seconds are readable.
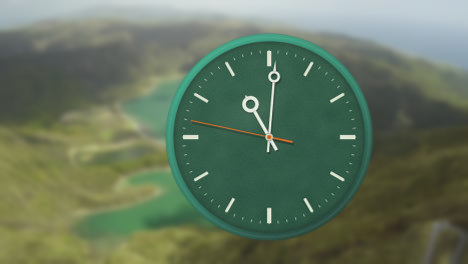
11:00:47
